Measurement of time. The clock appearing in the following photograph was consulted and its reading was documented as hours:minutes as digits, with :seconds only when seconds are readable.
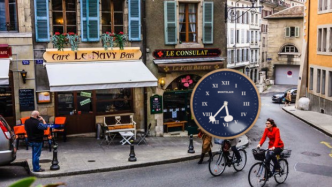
5:37
